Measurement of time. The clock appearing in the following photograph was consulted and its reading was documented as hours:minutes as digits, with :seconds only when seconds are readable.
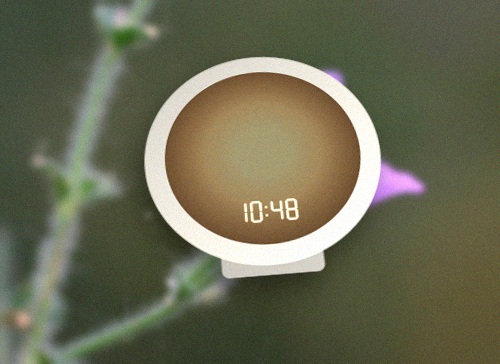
10:48
